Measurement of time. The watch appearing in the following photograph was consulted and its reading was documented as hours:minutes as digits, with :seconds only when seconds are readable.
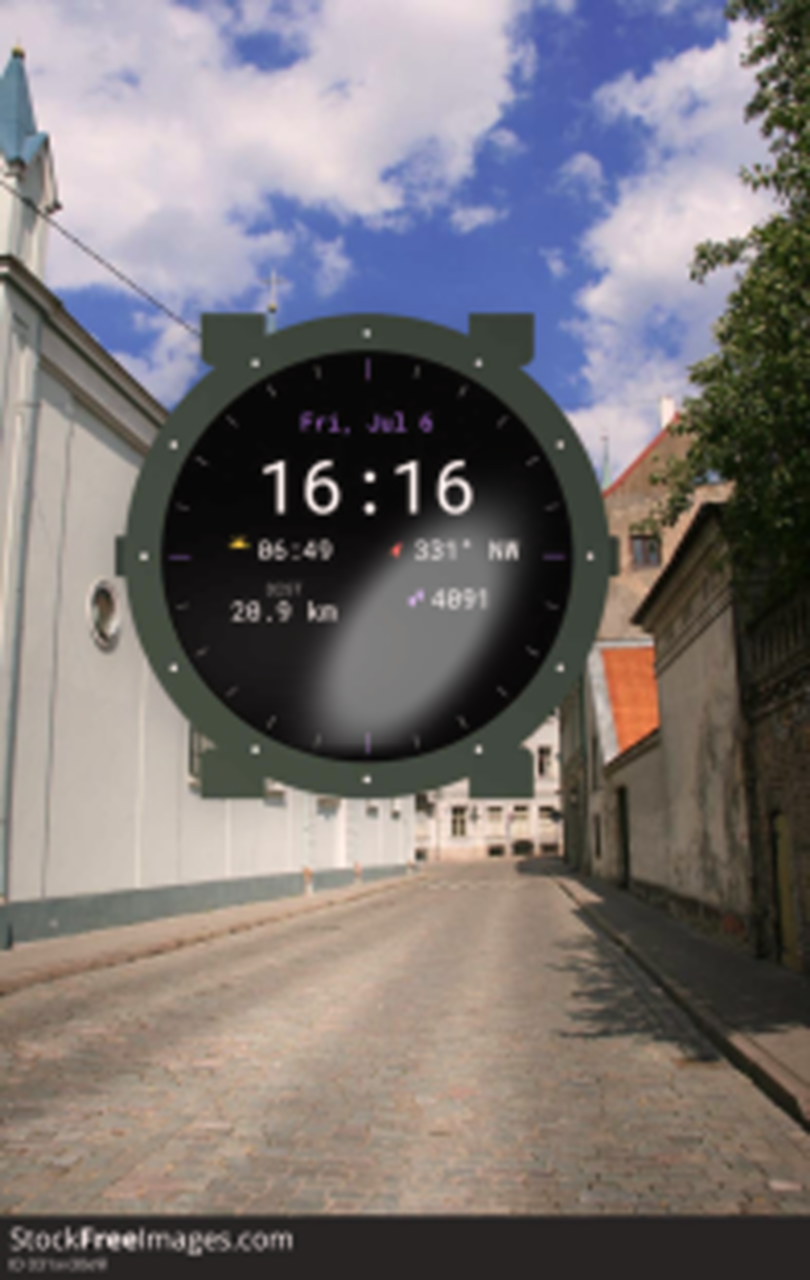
16:16
